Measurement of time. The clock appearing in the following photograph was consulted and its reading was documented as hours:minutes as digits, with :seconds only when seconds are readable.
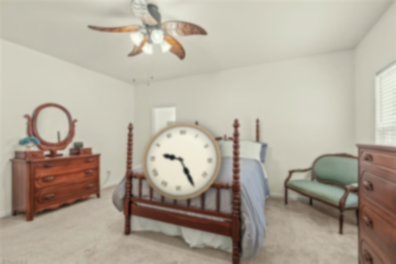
9:25
